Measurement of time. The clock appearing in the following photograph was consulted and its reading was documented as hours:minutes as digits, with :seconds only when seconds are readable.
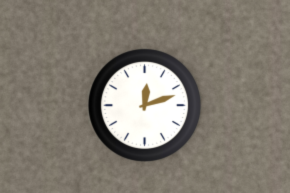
12:12
